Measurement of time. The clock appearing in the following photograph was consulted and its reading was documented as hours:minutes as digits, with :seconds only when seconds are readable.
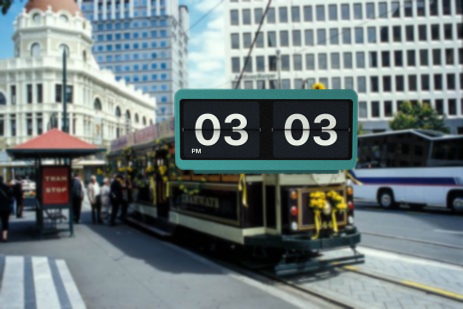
3:03
